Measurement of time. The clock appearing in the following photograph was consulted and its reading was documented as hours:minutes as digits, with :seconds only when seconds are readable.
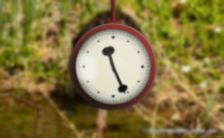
11:26
